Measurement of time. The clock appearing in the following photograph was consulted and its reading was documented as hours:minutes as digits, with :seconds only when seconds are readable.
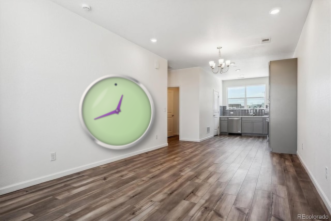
12:42
